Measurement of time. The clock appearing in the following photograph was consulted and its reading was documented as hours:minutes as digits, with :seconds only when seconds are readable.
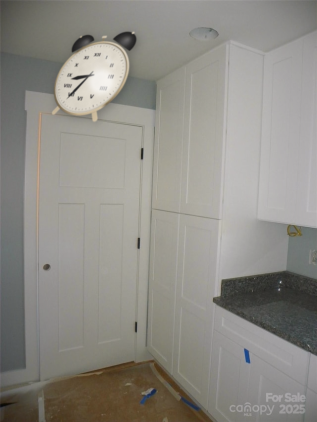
8:35
